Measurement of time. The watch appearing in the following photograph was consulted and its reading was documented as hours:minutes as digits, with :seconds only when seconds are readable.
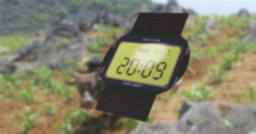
20:09
